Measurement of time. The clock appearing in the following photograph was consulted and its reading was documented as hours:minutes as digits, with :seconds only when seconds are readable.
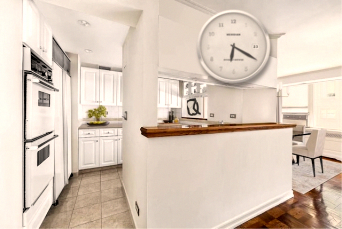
6:20
